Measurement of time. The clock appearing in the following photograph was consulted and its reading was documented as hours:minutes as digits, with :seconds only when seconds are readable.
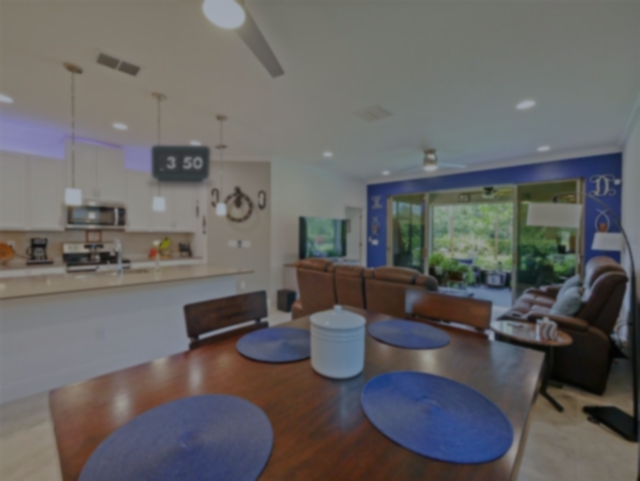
3:50
